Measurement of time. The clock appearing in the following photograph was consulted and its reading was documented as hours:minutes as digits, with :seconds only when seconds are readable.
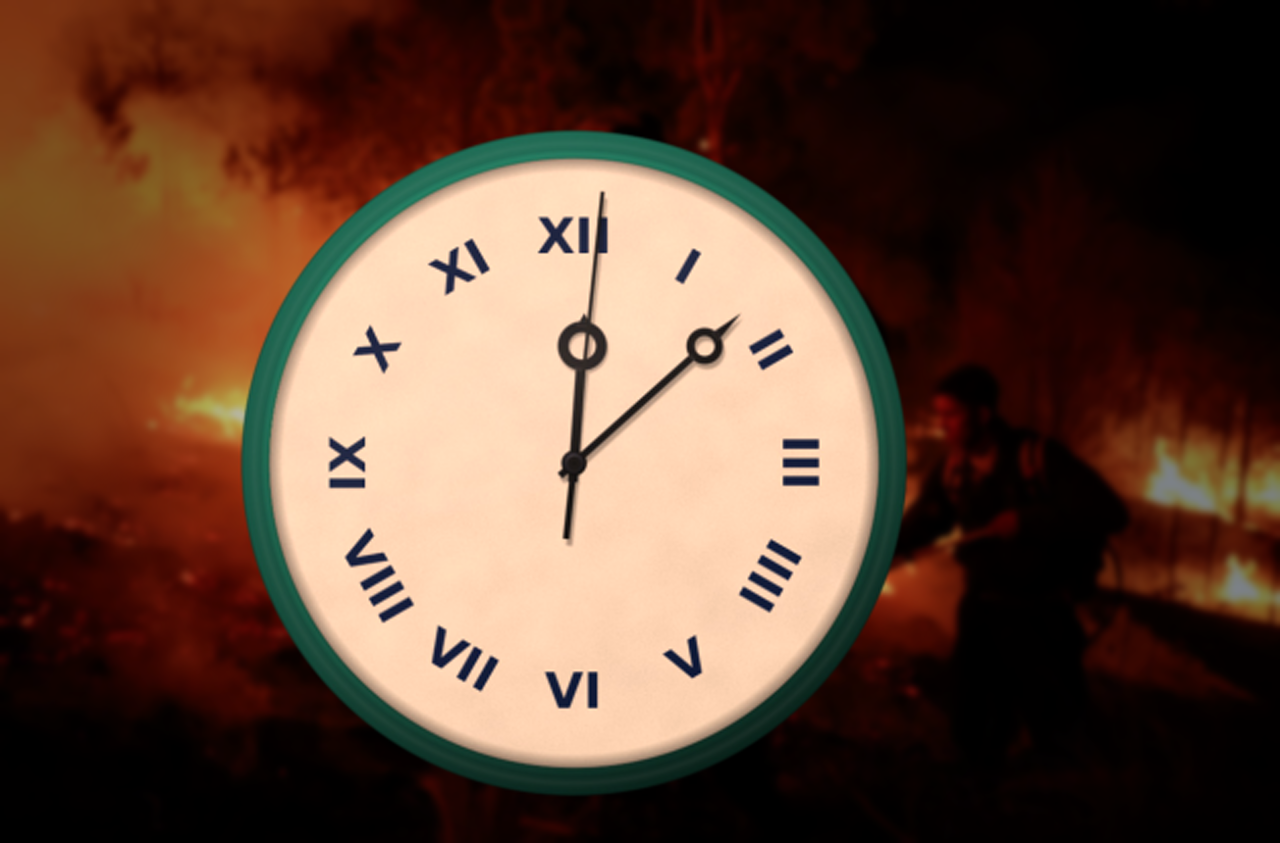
12:08:01
